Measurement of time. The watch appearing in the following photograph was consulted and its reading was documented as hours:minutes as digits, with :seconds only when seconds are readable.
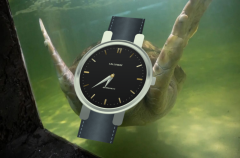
6:38
